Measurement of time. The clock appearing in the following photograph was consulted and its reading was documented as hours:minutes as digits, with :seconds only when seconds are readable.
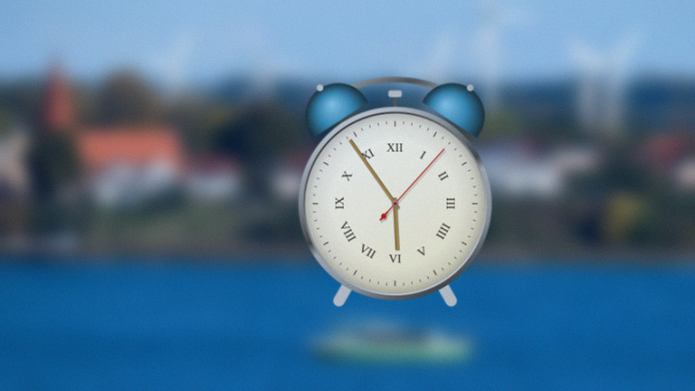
5:54:07
